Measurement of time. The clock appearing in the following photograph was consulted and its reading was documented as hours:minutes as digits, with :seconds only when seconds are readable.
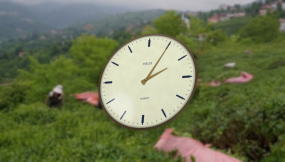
2:05
